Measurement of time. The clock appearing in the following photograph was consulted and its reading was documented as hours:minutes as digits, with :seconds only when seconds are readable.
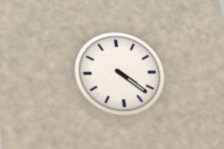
4:22
